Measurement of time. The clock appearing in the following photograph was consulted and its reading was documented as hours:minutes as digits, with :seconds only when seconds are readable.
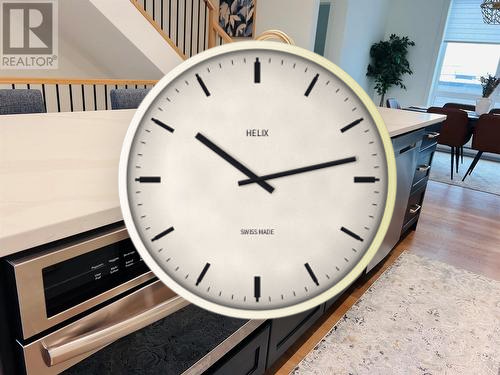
10:13
